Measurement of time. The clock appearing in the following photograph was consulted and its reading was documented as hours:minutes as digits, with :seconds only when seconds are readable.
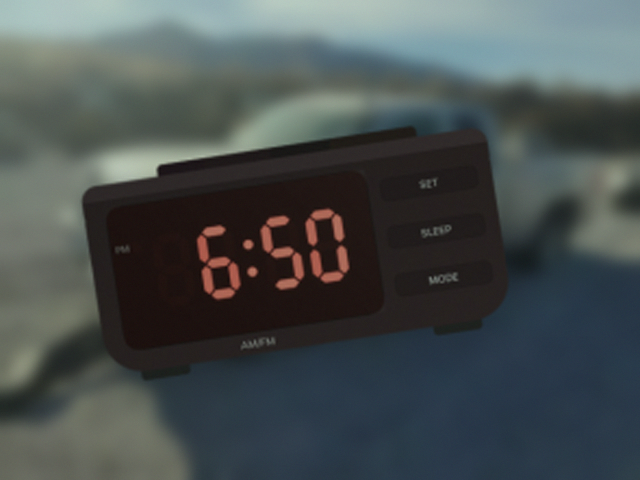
6:50
